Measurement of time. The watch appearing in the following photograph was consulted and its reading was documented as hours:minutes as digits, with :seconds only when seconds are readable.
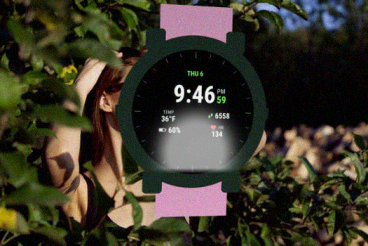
9:46:59
